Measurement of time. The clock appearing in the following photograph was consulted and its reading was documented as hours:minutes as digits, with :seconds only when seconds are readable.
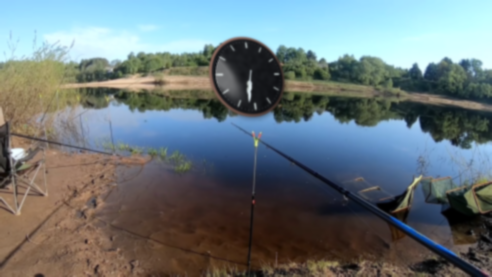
6:32
